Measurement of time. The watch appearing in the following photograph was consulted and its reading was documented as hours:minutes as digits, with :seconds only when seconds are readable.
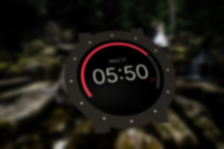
5:50
